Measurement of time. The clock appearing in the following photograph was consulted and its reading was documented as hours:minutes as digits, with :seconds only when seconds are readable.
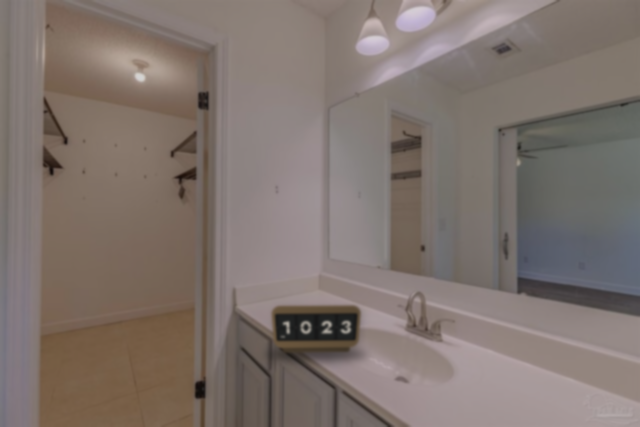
10:23
